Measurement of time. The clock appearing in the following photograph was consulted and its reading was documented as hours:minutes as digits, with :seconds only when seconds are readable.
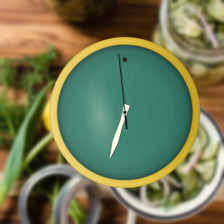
6:32:59
